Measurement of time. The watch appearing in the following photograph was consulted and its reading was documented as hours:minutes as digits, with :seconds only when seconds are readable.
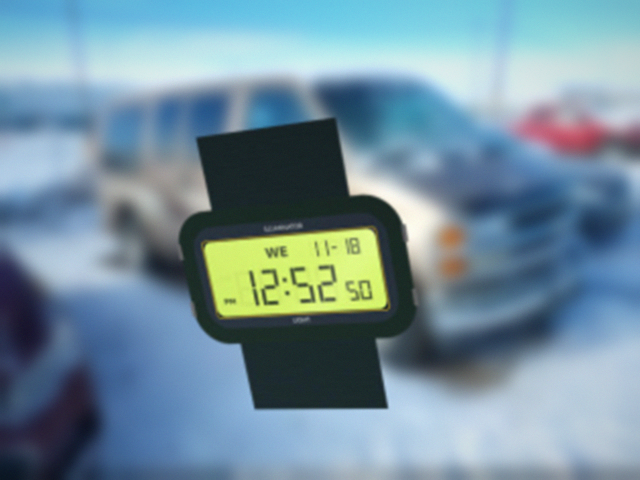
12:52:50
